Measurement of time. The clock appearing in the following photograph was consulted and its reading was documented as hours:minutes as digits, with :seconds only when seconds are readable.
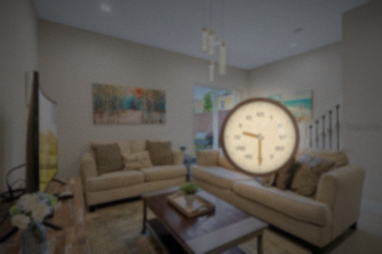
9:30
